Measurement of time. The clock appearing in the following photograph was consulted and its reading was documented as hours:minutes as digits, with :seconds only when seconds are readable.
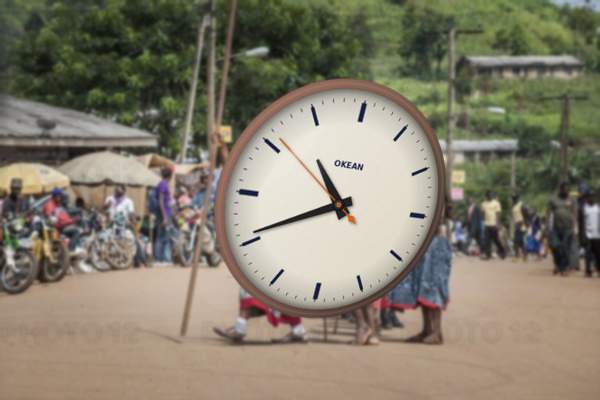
10:40:51
